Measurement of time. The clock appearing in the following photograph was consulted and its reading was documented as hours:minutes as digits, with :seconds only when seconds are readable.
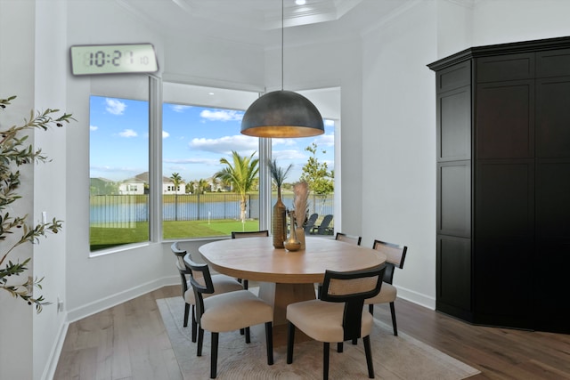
10:21:10
